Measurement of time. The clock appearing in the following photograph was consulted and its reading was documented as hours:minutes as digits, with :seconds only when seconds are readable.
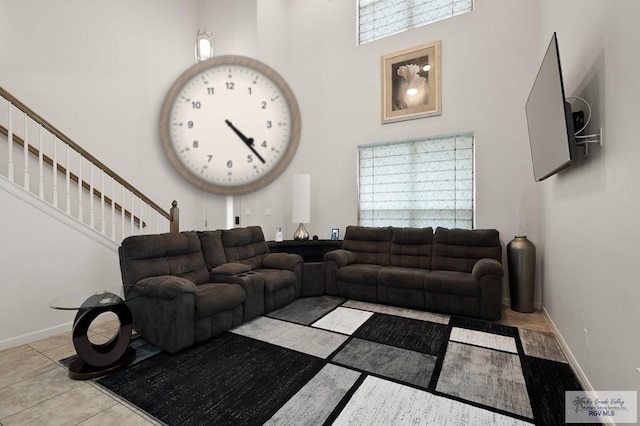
4:23
